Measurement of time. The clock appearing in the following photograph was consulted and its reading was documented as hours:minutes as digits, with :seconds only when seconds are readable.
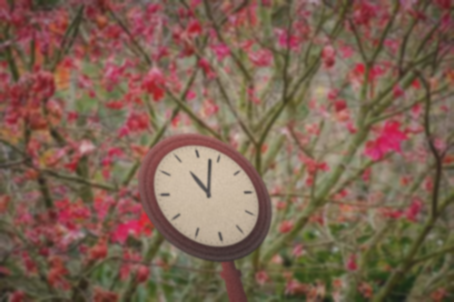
11:03
